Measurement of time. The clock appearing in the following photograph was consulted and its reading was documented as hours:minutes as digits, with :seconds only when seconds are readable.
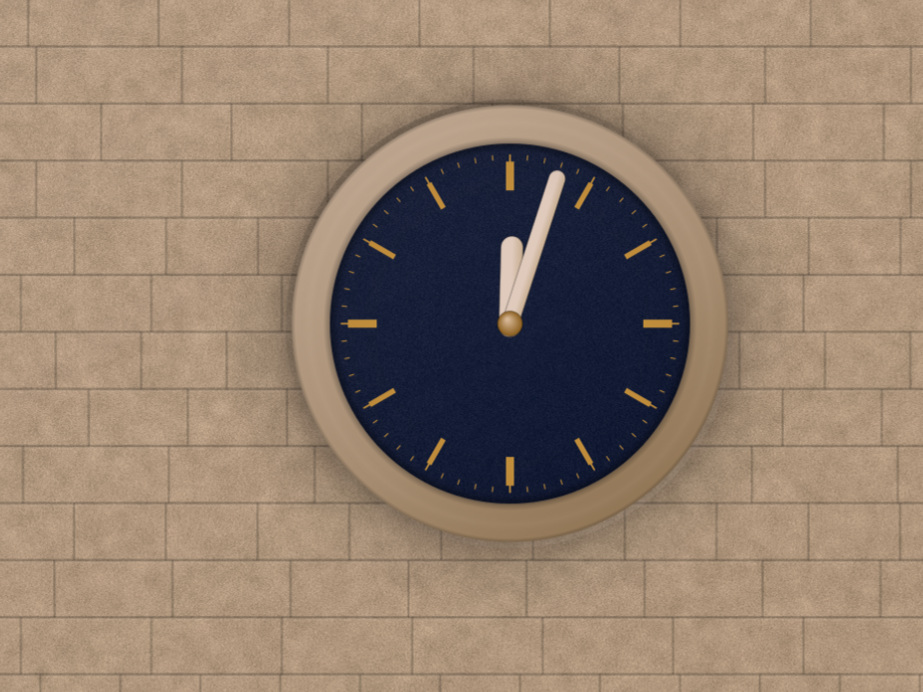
12:03
